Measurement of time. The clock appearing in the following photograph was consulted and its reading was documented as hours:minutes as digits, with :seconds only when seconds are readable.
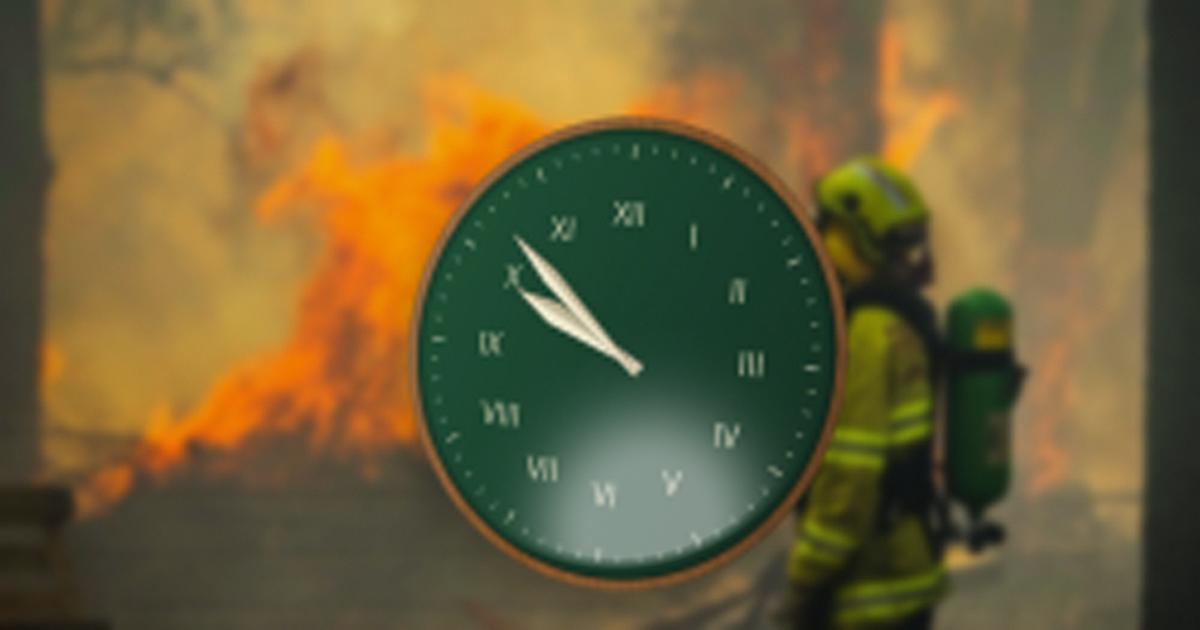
9:52
